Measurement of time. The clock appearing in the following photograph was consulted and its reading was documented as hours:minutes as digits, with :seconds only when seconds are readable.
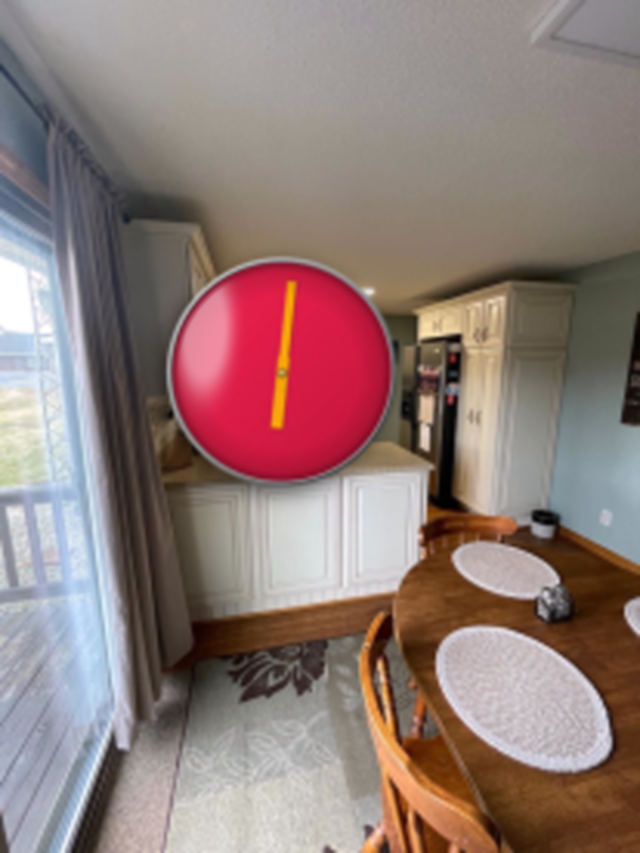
6:00
